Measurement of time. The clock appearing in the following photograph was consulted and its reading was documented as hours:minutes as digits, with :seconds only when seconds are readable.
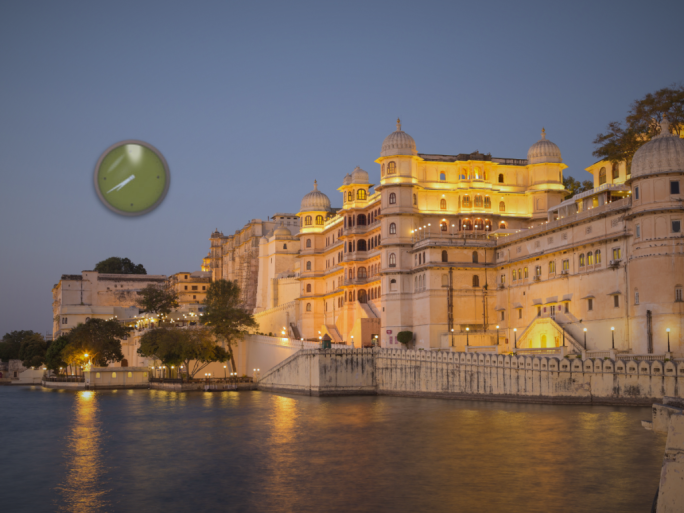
7:40
